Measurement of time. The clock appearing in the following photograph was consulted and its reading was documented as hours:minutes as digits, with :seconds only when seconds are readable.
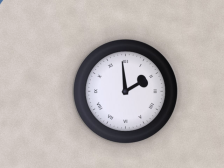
1:59
